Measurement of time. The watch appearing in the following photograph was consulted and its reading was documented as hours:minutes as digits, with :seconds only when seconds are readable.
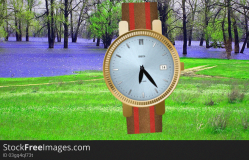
6:24
